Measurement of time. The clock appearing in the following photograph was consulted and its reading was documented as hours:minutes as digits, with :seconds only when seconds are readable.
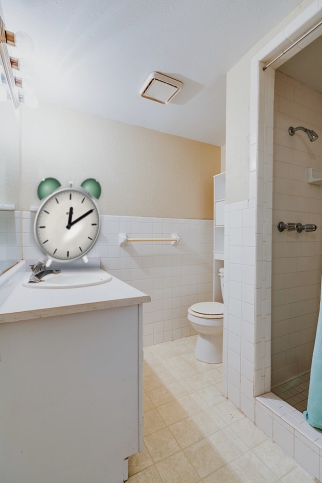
12:10
